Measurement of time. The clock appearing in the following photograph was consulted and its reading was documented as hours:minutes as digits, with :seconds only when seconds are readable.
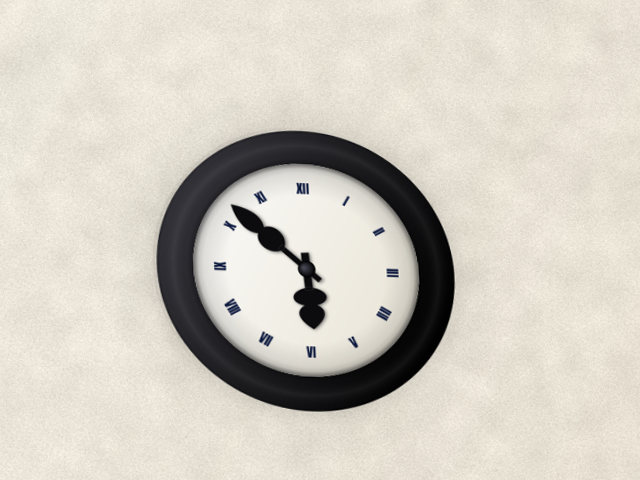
5:52
